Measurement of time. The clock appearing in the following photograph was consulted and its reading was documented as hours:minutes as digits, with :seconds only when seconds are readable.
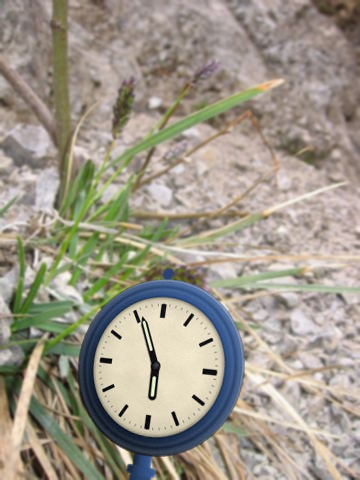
5:56
